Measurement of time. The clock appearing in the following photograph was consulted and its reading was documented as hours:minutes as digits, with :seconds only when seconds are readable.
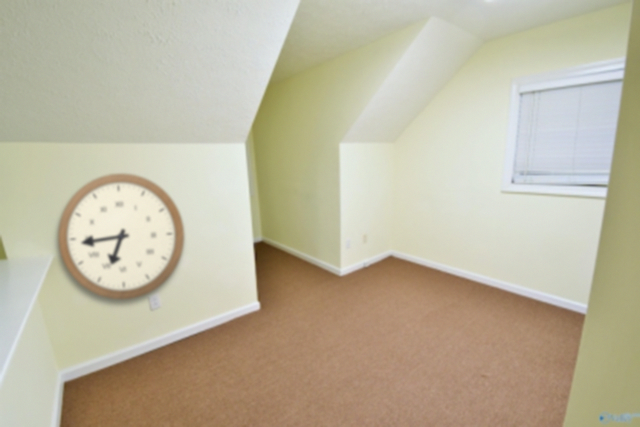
6:44
